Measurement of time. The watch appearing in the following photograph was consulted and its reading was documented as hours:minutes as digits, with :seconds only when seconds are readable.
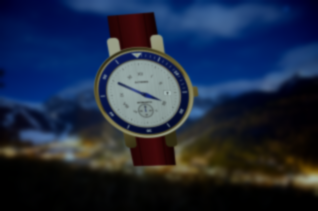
3:50
